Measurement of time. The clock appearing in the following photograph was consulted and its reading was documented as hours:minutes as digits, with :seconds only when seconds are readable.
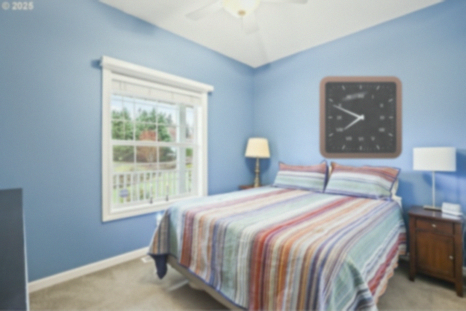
7:49
